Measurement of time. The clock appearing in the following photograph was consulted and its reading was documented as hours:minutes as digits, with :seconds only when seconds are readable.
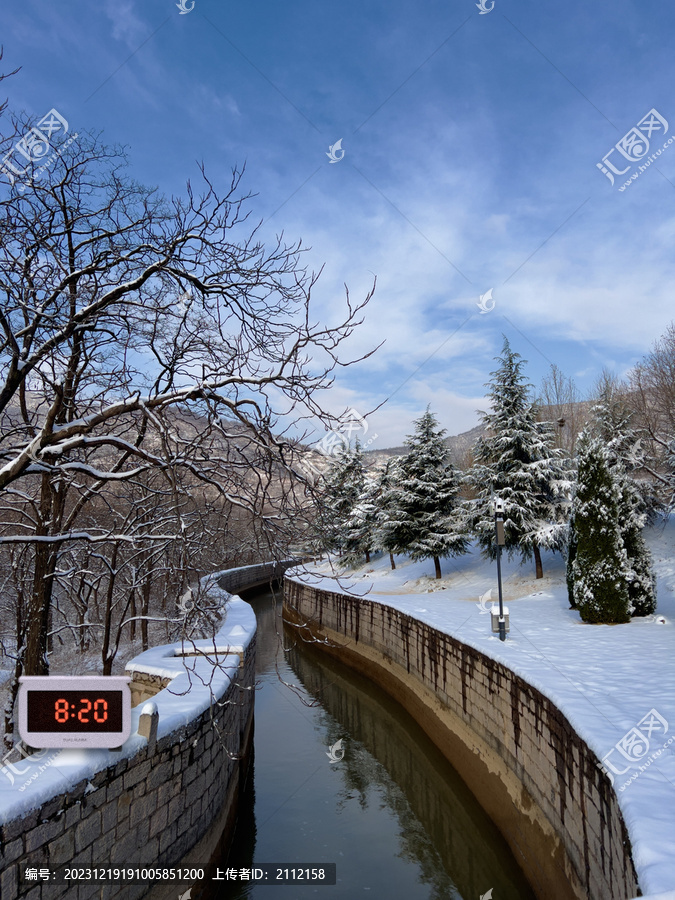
8:20
